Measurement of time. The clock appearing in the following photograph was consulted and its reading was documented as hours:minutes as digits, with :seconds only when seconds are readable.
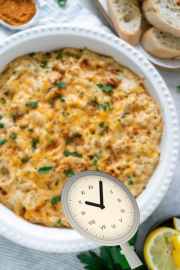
10:05
